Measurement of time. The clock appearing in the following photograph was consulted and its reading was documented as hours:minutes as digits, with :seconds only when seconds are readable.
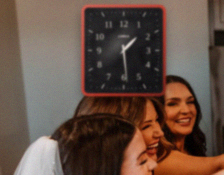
1:29
